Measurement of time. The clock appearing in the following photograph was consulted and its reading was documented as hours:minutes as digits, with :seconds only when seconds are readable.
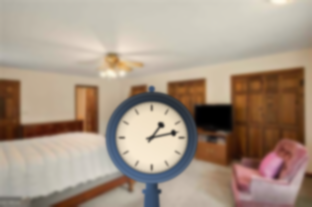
1:13
